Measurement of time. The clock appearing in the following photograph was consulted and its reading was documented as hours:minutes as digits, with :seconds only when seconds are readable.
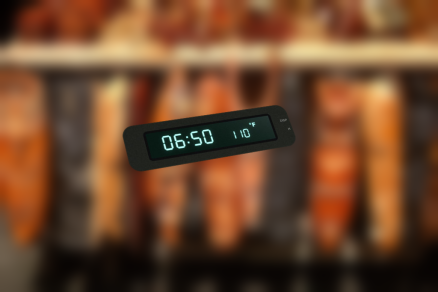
6:50
